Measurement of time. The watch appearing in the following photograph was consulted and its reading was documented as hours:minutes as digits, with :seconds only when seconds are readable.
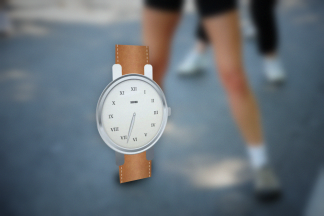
6:33
